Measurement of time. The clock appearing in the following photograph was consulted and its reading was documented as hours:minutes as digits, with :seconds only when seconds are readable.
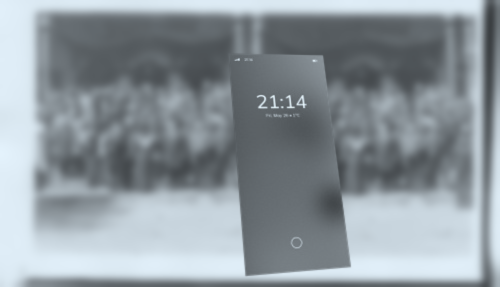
21:14
